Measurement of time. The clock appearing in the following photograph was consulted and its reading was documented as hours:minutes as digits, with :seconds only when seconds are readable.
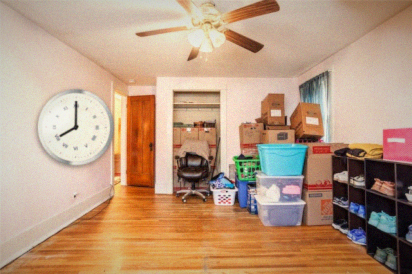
8:00
